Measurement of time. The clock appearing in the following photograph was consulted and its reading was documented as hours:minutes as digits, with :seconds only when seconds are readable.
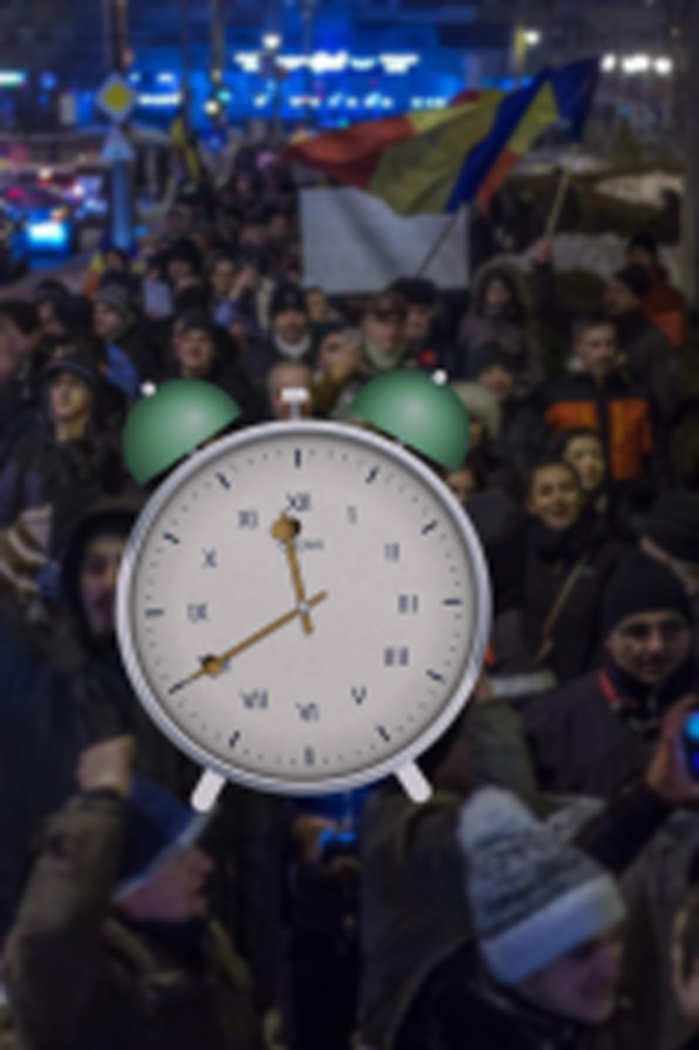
11:40
